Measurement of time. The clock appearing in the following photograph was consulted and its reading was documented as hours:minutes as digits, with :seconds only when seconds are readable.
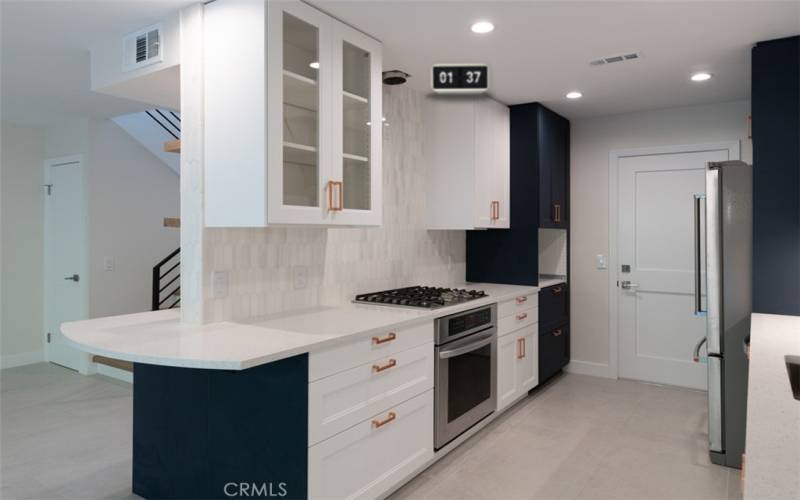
1:37
